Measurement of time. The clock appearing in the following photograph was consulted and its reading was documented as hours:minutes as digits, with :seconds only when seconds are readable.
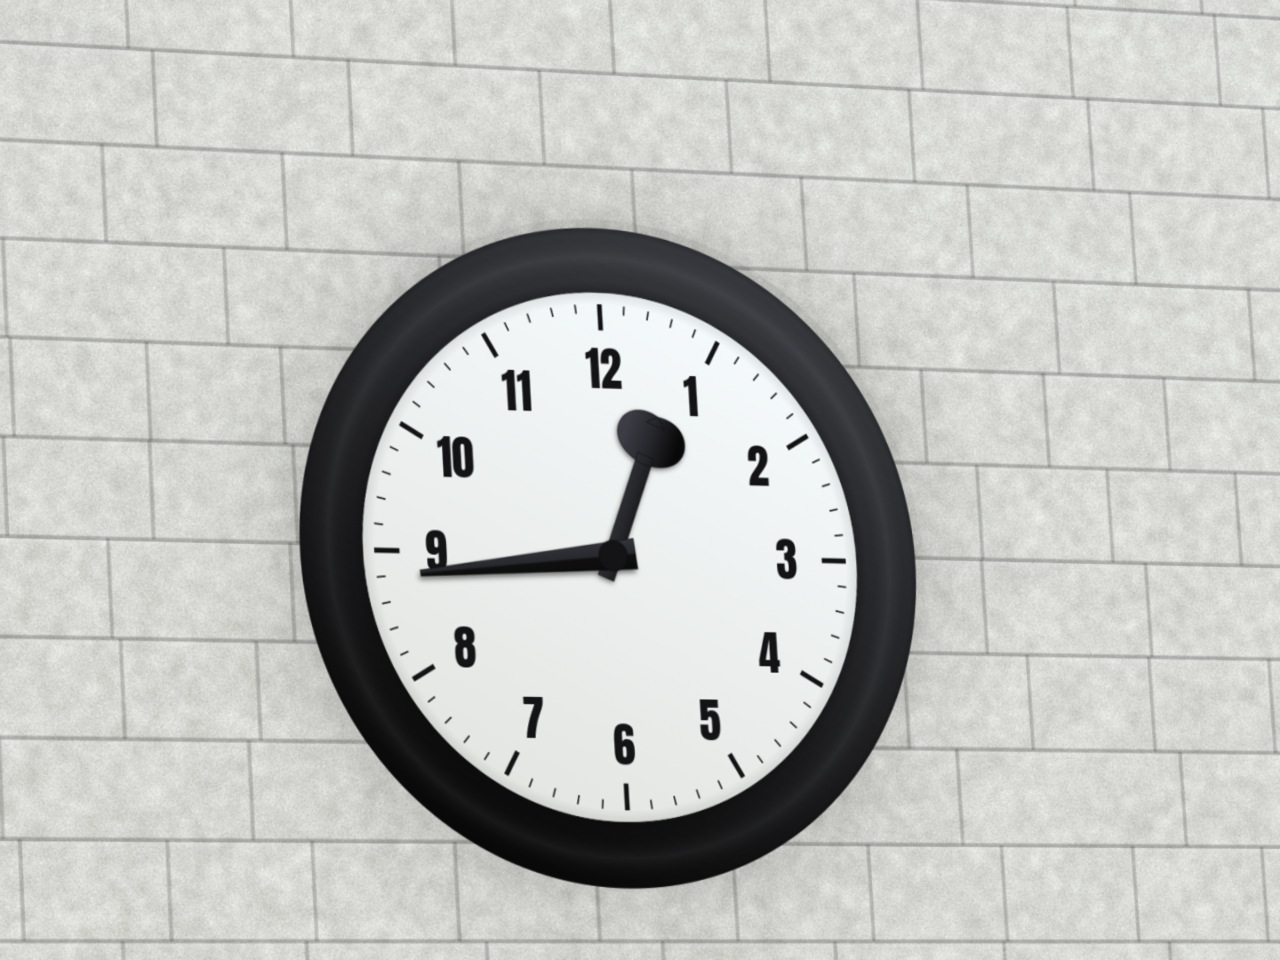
12:44
